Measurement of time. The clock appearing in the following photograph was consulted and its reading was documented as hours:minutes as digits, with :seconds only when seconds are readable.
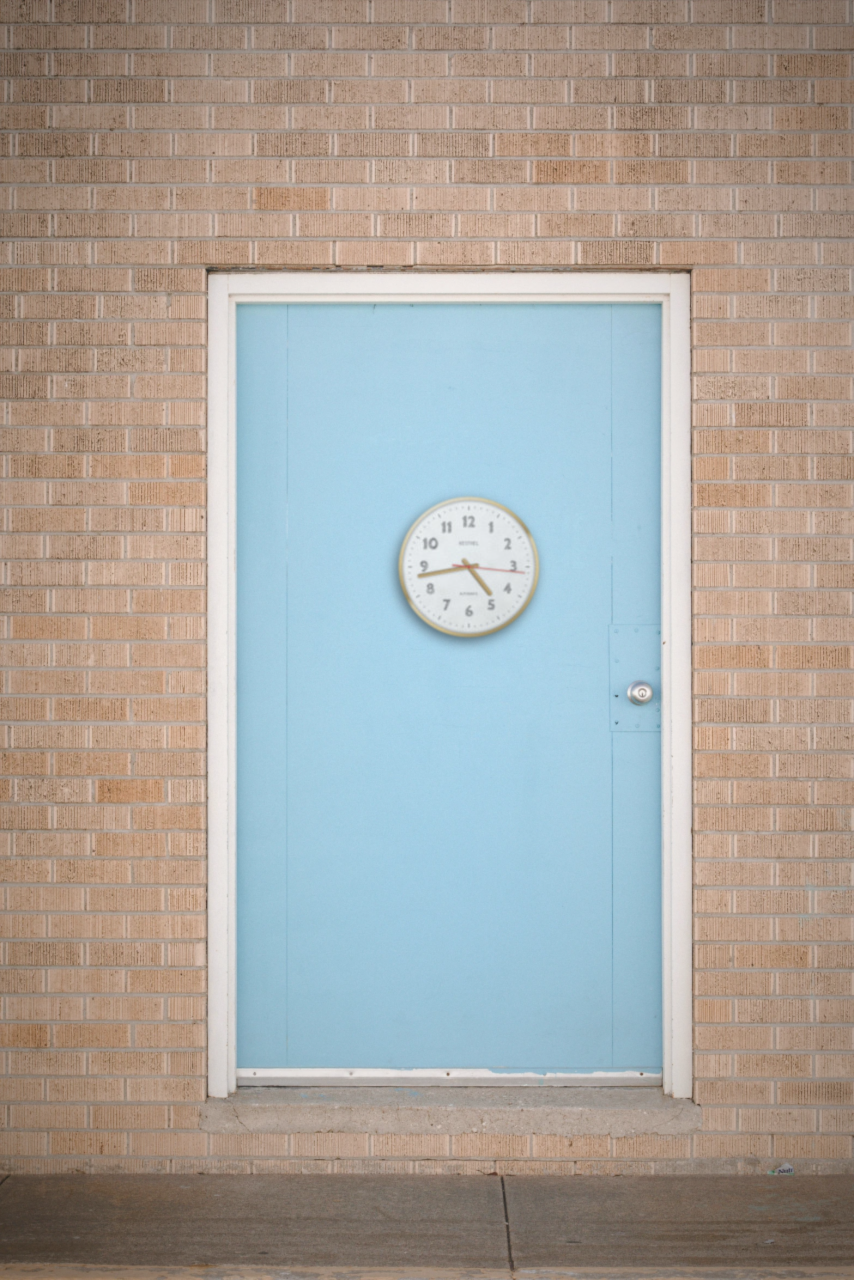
4:43:16
